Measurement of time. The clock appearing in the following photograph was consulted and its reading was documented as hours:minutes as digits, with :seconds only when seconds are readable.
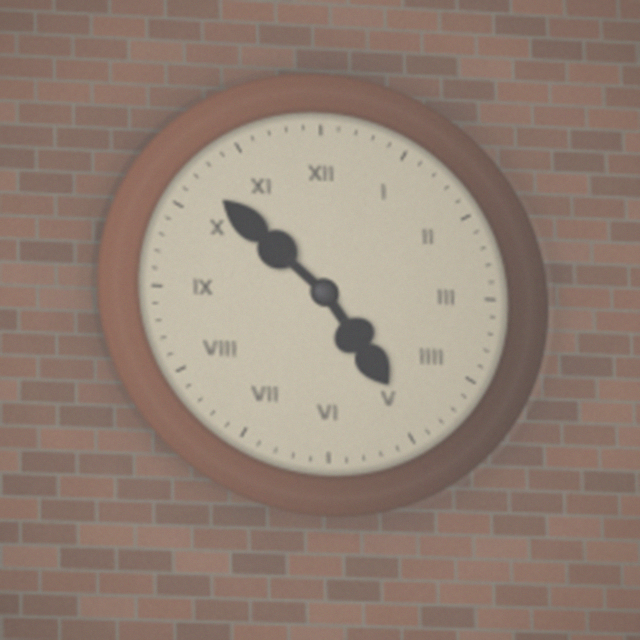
4:52
